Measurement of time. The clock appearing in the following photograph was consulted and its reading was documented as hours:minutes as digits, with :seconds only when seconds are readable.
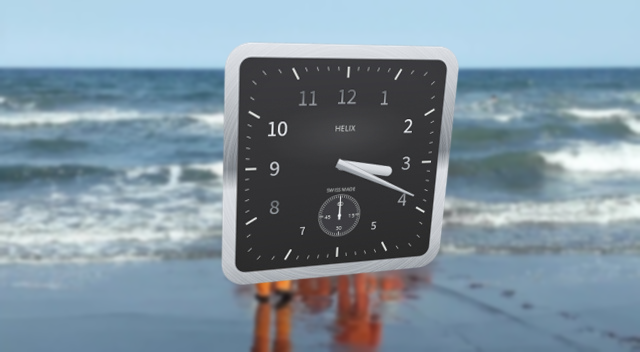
3:19
